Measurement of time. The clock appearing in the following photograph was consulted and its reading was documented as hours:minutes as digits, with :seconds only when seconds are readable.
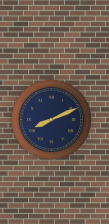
8:11
